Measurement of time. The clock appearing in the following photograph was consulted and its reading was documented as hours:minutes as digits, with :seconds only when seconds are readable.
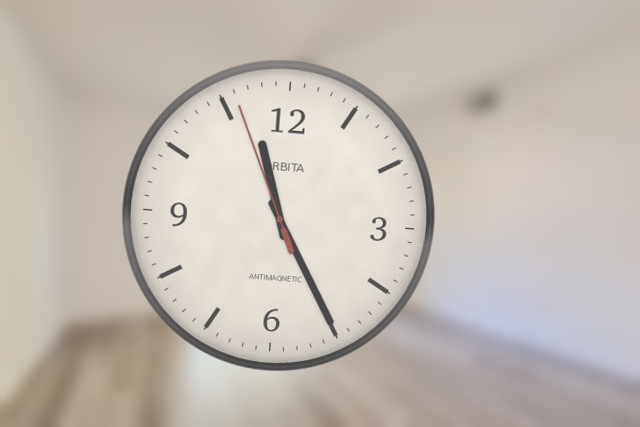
11:24:56
